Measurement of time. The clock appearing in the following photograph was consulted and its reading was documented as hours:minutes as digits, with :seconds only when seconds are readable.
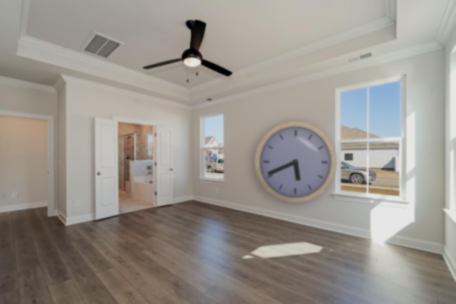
5:41
